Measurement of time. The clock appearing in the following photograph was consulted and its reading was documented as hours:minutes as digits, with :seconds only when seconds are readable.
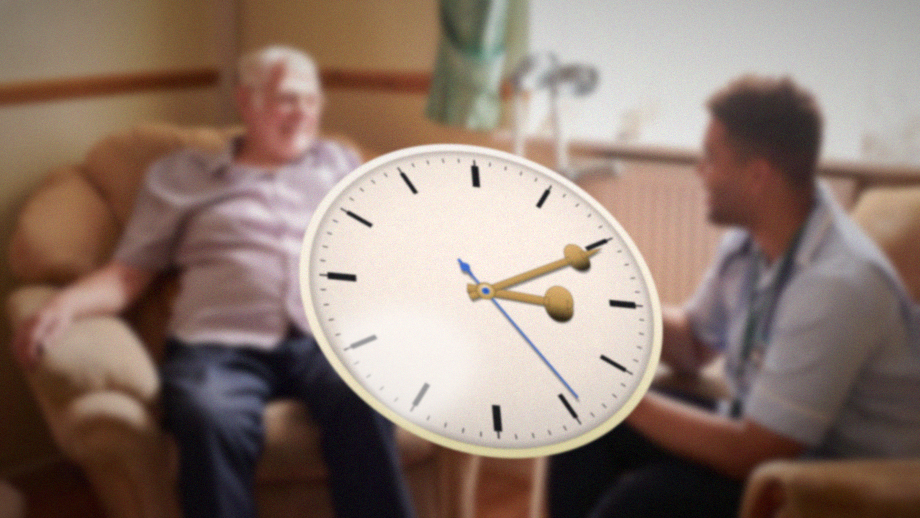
3:10:24
